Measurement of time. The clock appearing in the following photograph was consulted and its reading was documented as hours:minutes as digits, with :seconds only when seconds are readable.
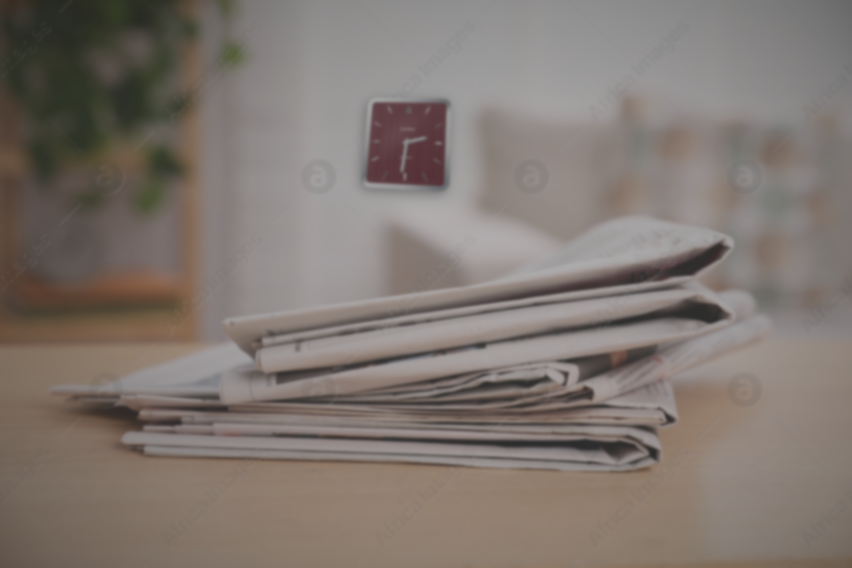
2:31
